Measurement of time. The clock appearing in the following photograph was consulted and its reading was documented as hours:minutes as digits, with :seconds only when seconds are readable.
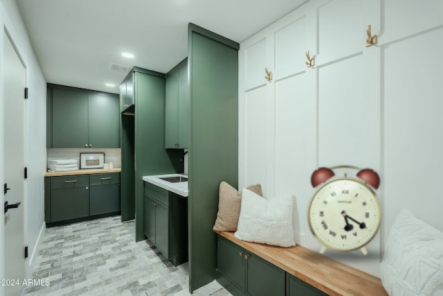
5:20
